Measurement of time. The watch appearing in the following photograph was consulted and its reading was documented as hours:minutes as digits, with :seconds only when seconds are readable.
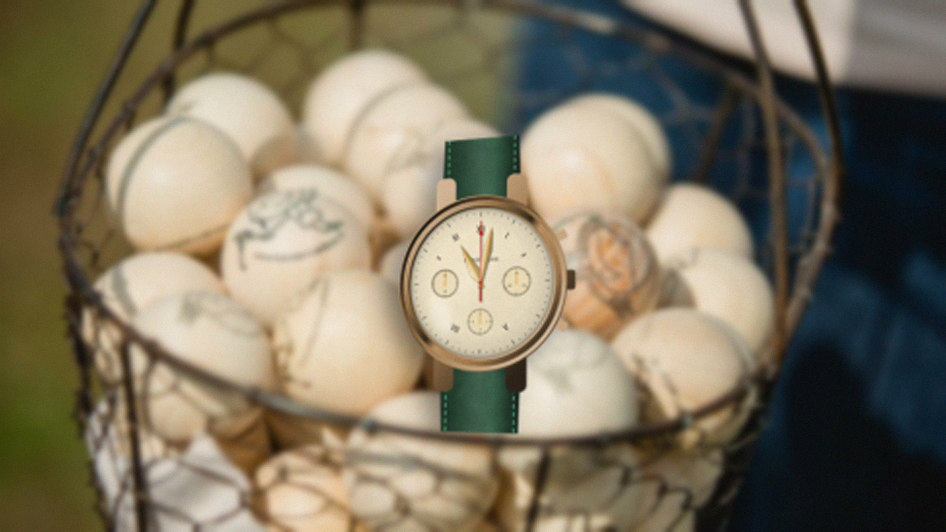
11:02
